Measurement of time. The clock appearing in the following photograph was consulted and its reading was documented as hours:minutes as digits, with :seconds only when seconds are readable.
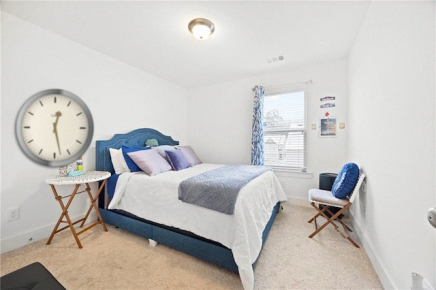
12:28
